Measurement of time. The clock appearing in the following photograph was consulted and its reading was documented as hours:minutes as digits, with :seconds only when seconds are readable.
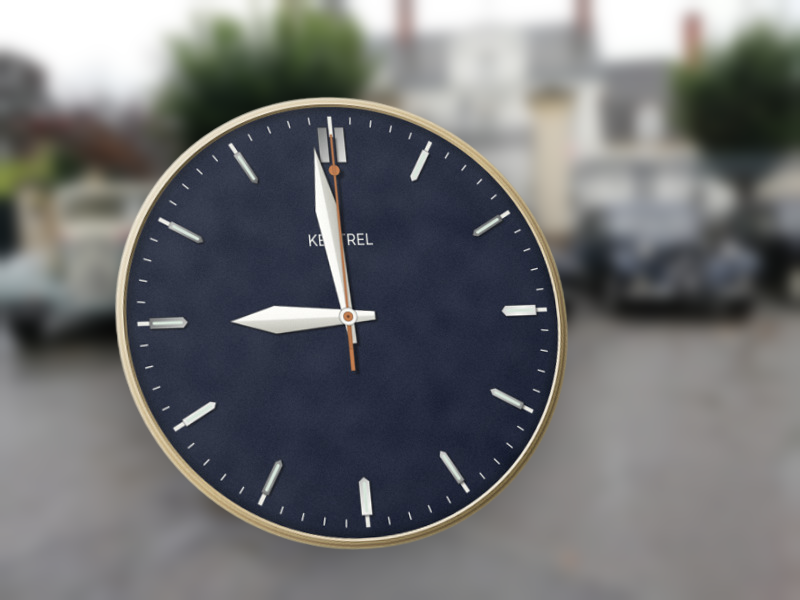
8:59:00
